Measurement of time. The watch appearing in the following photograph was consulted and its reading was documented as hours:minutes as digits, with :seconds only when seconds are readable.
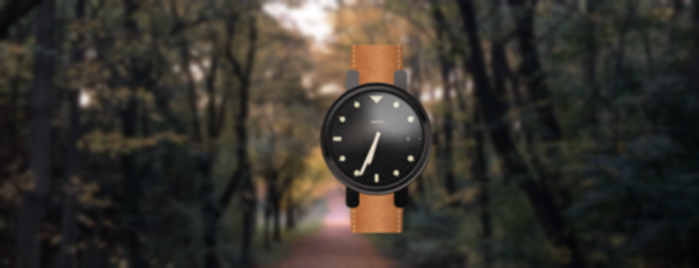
6:34
